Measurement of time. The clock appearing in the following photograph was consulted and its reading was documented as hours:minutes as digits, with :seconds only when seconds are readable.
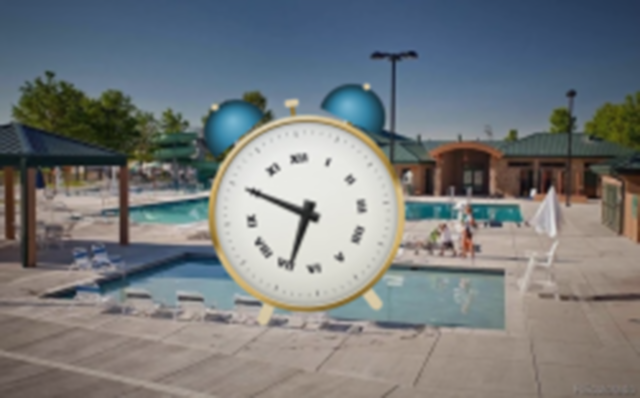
6:50
